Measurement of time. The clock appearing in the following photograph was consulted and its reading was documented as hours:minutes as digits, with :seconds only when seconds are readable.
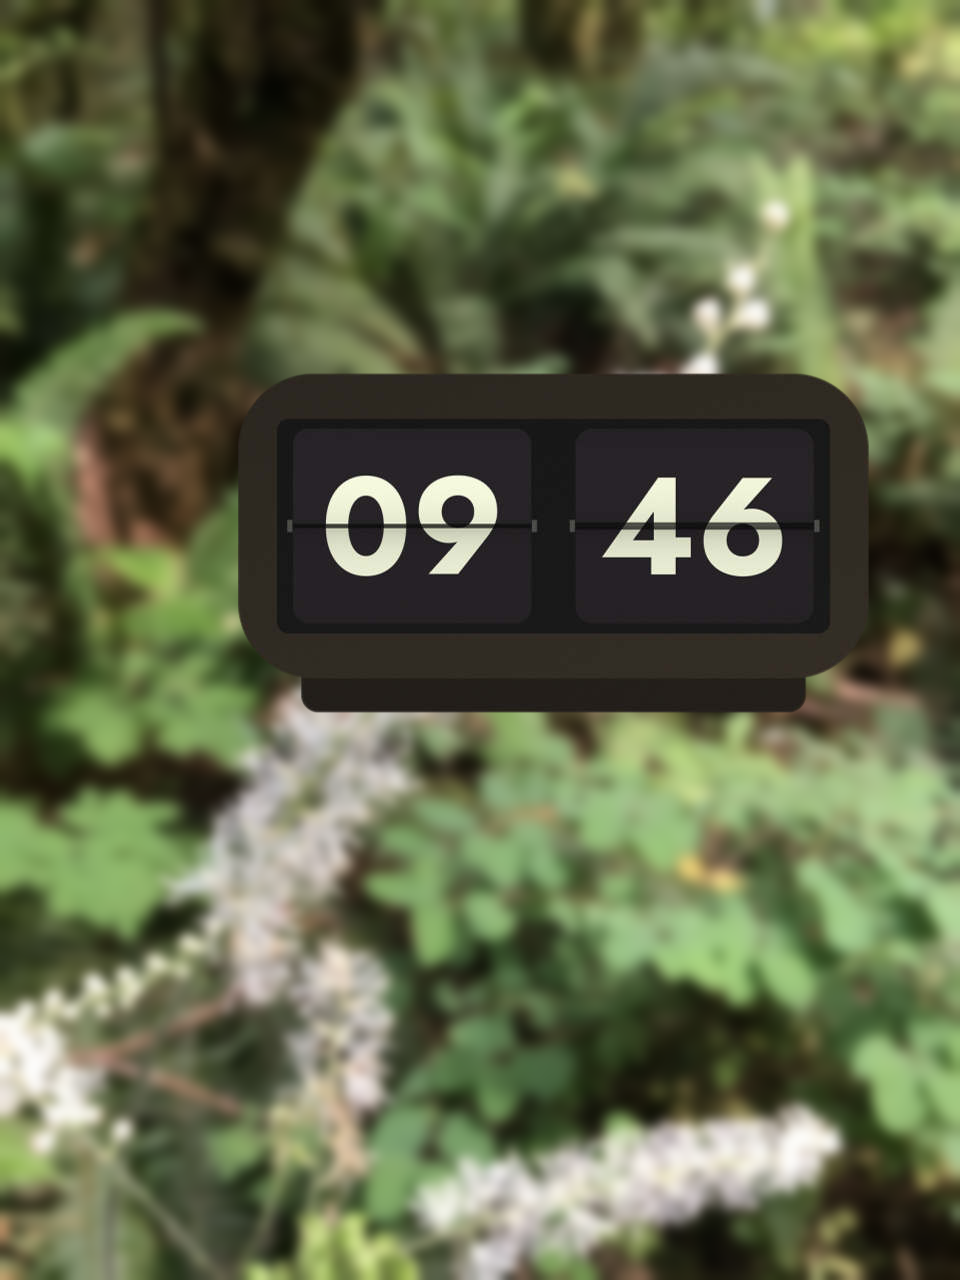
9:46
